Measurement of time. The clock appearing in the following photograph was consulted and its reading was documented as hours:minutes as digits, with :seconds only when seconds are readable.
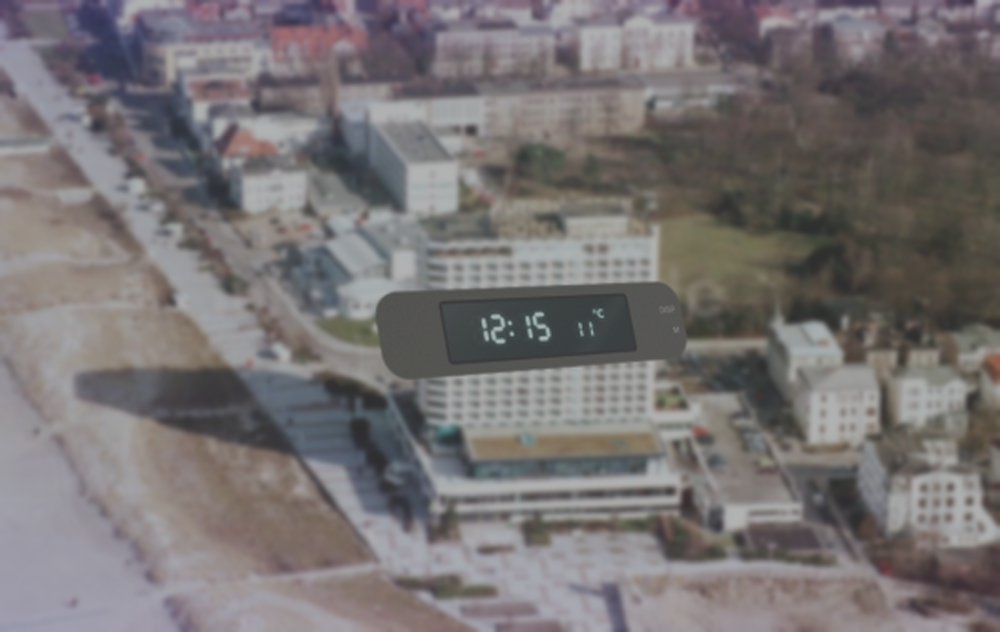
12:15
